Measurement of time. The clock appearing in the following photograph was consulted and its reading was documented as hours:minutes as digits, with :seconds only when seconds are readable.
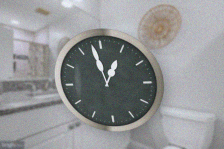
12:58
